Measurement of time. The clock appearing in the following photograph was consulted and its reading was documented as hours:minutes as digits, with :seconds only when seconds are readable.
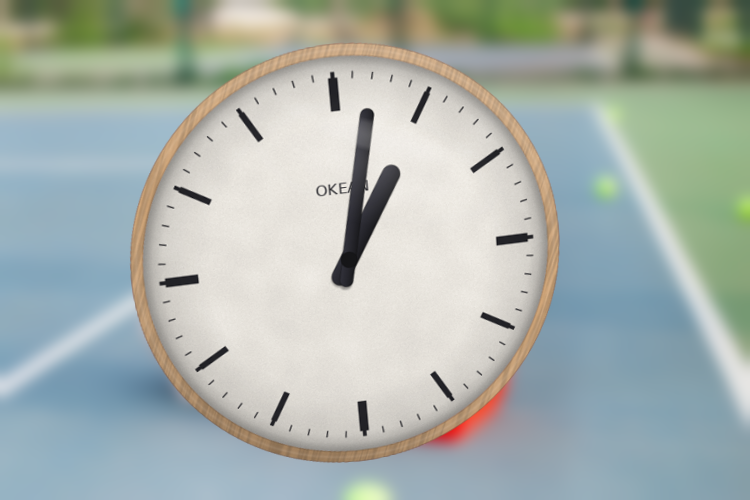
1:02
